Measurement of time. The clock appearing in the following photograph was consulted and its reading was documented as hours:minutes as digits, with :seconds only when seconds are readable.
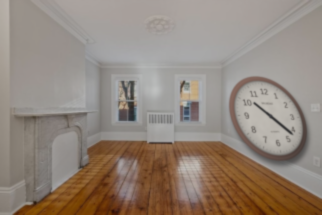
10:22
